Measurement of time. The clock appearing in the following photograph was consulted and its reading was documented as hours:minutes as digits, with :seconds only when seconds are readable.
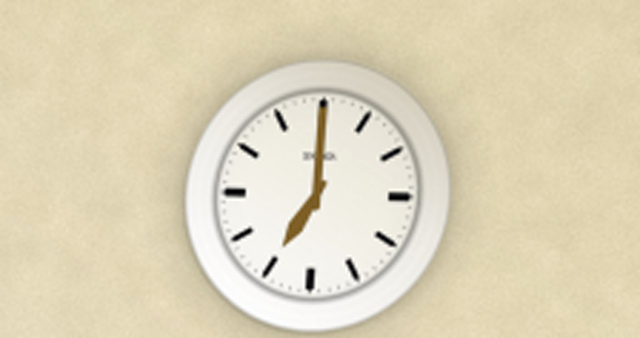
7:00
